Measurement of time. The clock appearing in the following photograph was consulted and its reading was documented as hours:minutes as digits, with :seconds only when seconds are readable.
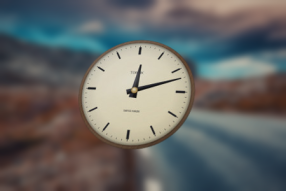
12:12
